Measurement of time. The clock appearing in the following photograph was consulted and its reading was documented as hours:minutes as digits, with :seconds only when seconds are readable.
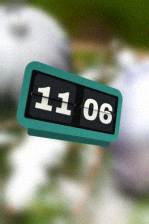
11:06
